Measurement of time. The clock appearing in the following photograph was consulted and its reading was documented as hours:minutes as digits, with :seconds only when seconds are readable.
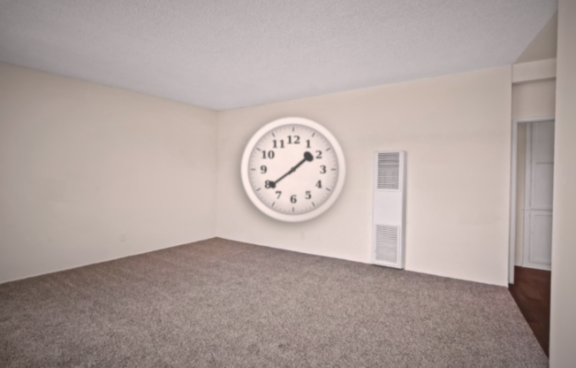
1:39
